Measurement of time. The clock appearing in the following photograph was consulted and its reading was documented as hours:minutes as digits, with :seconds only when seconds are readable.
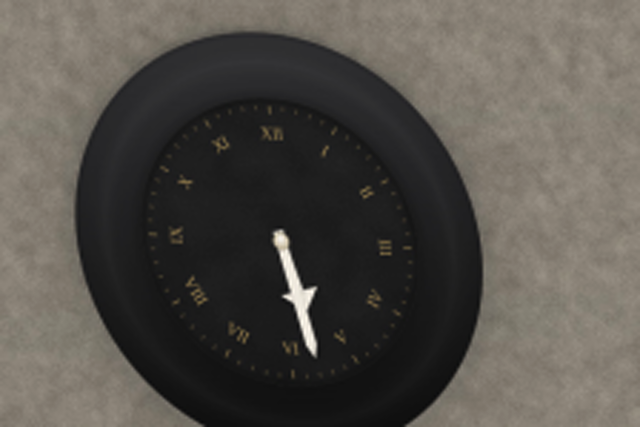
5:28
